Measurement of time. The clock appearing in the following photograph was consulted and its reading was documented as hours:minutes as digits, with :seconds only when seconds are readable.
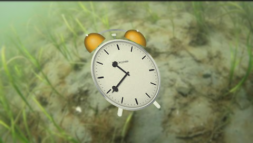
10:39
